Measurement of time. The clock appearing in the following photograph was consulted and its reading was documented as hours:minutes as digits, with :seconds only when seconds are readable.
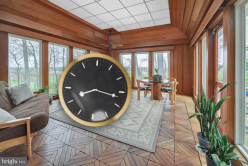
8:17
